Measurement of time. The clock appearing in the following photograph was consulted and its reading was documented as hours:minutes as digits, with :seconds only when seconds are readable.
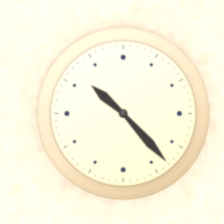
10:23
